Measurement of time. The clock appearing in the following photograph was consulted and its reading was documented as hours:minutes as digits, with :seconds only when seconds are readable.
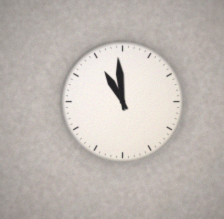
10:59
